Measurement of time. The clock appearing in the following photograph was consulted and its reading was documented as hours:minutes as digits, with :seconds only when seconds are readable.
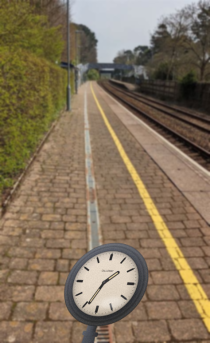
1:34
